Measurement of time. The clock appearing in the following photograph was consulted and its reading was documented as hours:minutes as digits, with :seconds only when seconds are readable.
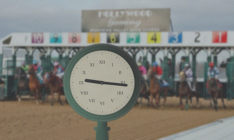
9:16
